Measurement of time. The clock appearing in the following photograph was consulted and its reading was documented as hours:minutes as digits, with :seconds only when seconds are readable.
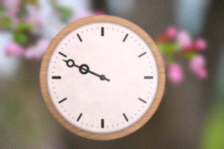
9:49
